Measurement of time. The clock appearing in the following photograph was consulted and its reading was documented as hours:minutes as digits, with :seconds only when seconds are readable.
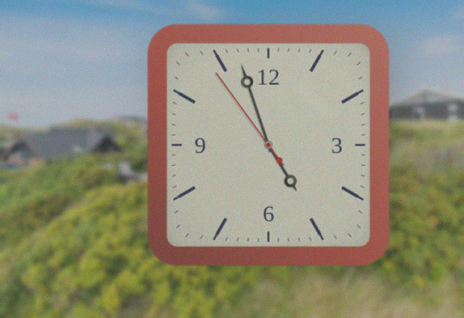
4:56:54
